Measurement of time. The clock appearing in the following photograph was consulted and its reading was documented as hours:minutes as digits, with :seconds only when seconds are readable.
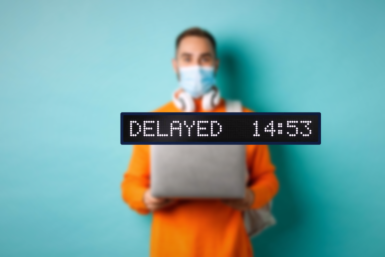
14:53
